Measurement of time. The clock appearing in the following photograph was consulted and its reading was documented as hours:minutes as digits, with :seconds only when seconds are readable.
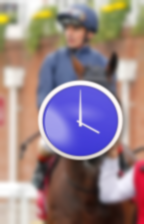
4:00
